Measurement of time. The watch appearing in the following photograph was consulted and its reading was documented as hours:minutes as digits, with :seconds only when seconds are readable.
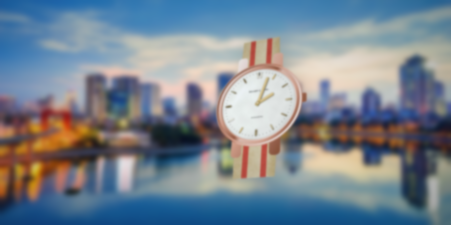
2:03
